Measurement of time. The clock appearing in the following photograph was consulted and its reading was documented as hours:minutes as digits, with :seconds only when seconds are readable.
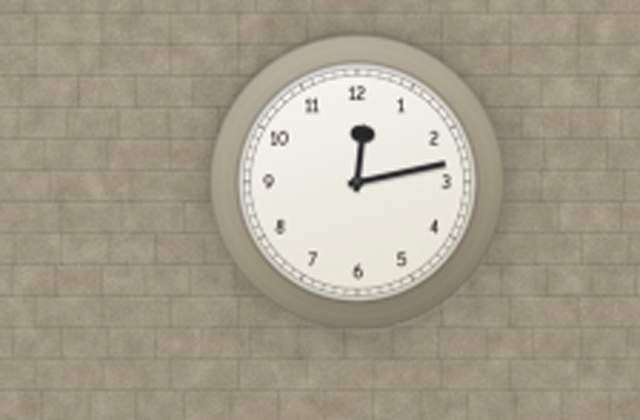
12:13
